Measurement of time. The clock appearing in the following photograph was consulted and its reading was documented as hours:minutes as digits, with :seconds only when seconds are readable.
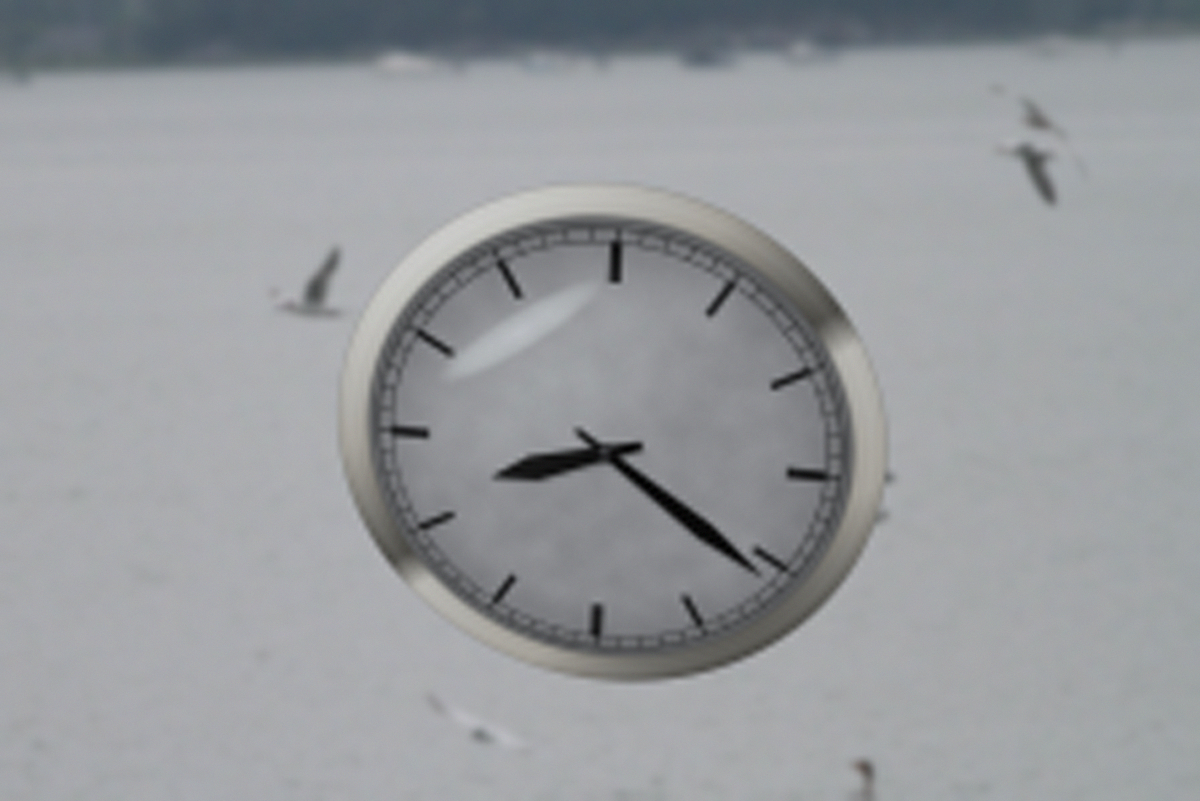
8:21
